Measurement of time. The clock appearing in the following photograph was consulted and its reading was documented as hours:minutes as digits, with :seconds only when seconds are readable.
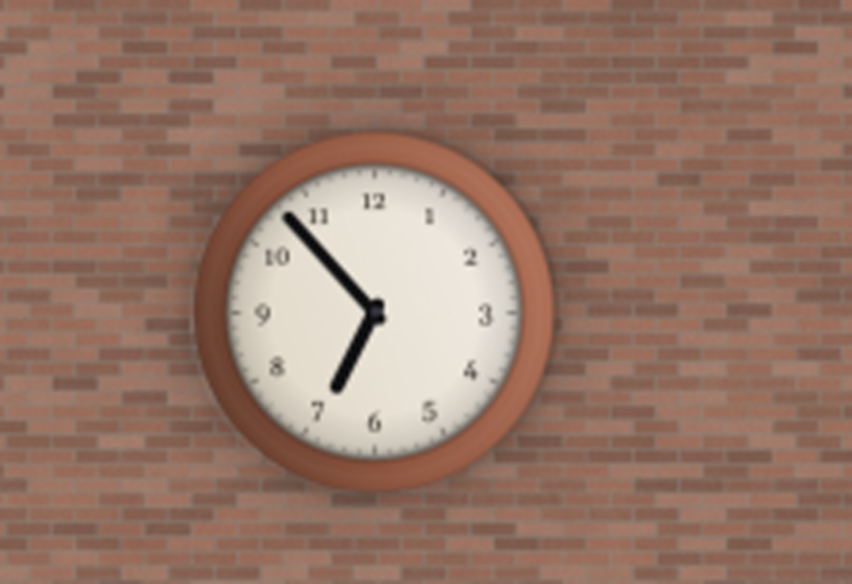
6:53
